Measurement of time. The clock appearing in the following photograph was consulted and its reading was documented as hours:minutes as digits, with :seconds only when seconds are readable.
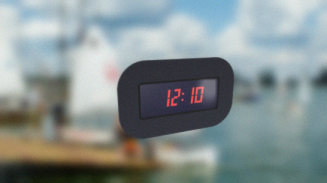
12:10
